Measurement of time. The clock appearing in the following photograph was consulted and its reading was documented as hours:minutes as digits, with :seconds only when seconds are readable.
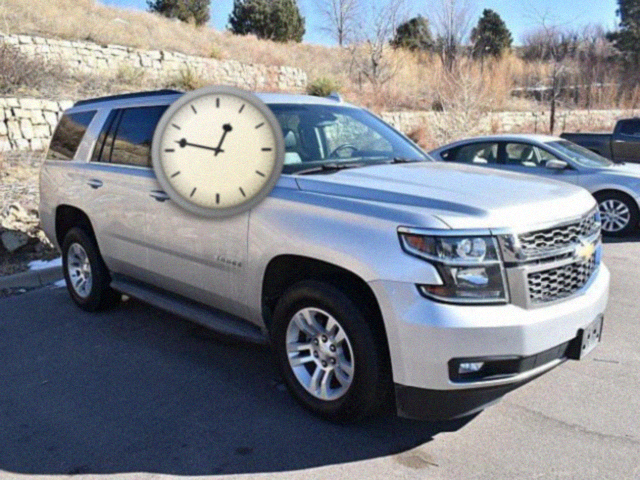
12:47
